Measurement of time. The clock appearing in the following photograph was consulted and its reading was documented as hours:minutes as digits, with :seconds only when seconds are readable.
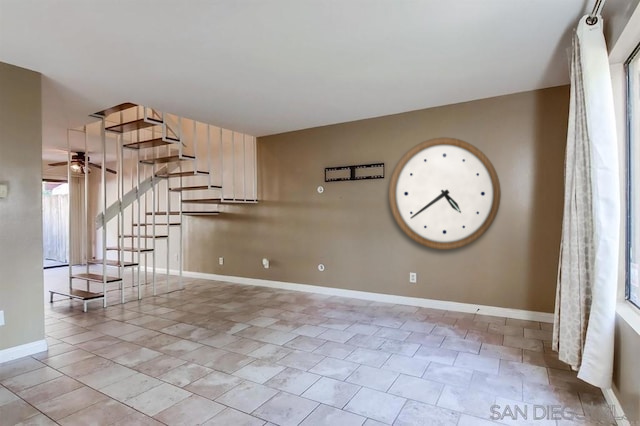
4:39
